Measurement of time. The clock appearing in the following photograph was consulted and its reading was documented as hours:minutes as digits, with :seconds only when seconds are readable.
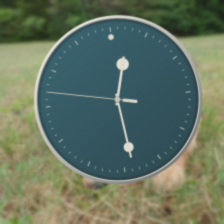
12:28:47
